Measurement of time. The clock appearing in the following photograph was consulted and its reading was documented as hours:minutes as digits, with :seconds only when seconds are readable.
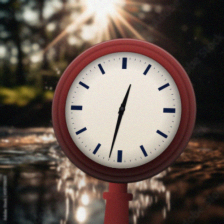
12:32
